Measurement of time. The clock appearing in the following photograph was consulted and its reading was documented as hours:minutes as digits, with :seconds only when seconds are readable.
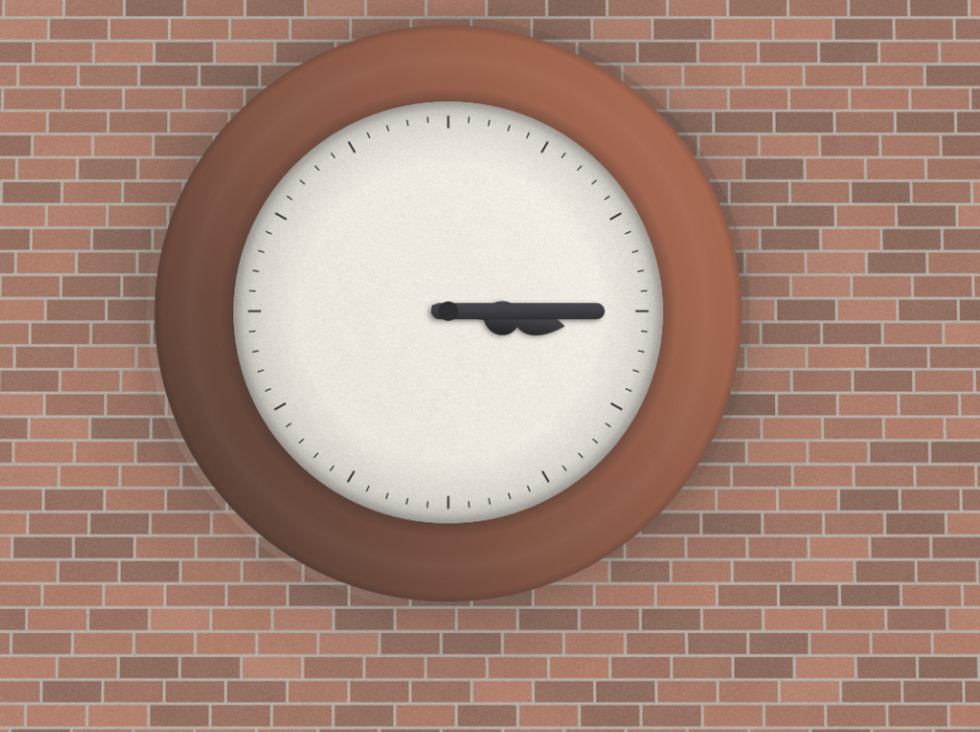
3:15
